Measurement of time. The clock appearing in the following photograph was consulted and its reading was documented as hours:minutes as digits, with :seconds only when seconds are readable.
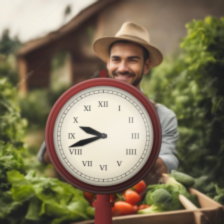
9:42
